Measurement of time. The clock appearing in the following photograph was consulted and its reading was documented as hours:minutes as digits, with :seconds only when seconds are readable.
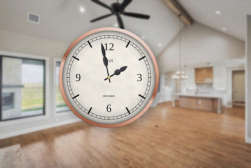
1:58
